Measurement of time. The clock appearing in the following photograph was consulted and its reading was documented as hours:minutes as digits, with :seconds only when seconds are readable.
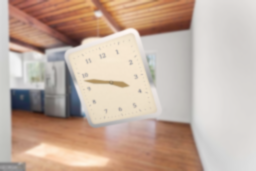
3:48
